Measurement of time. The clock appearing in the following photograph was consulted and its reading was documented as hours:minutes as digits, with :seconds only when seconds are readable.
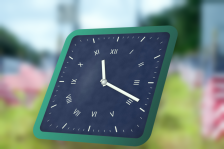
11:19
